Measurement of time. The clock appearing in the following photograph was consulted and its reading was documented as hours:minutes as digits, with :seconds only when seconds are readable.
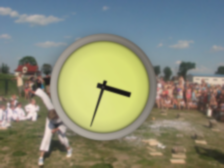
3:33
